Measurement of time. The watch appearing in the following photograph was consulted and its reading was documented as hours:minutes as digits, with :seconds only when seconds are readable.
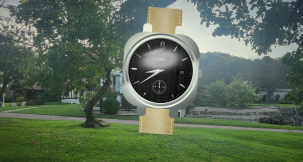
8:39
